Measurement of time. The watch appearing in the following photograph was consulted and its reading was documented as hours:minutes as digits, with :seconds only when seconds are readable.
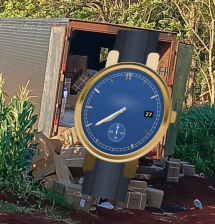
7:39
